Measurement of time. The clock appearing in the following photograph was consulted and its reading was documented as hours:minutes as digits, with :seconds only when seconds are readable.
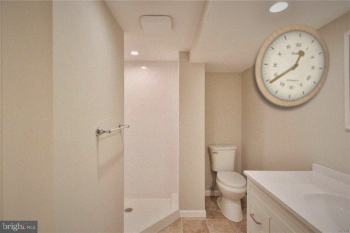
12:39
